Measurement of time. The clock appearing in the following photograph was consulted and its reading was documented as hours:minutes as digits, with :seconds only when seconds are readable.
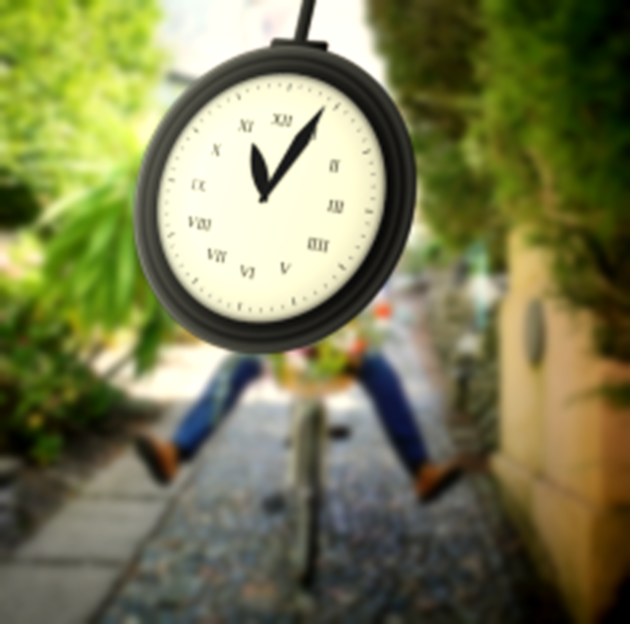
11:04
